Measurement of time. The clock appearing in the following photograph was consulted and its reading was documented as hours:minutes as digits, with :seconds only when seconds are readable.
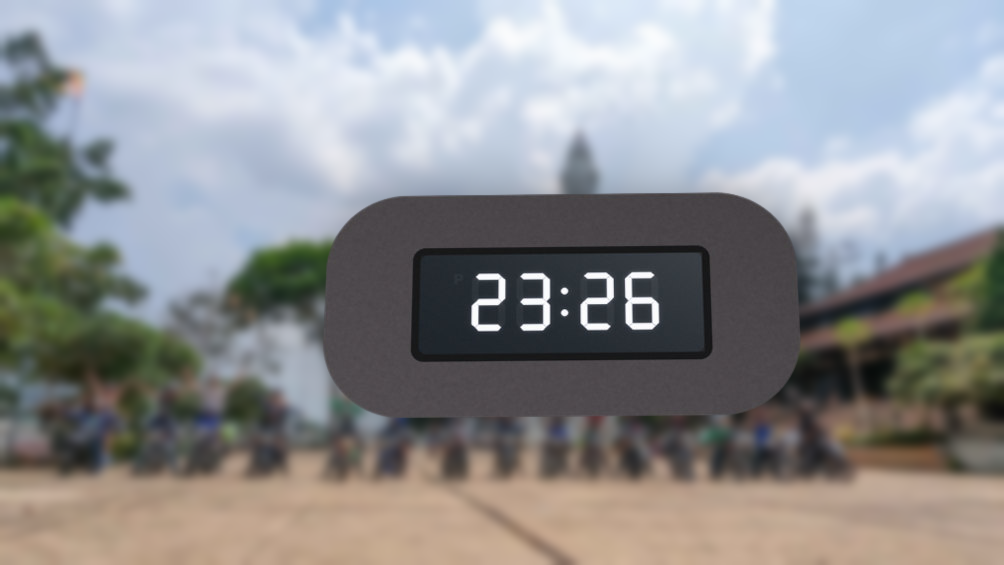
23:26
